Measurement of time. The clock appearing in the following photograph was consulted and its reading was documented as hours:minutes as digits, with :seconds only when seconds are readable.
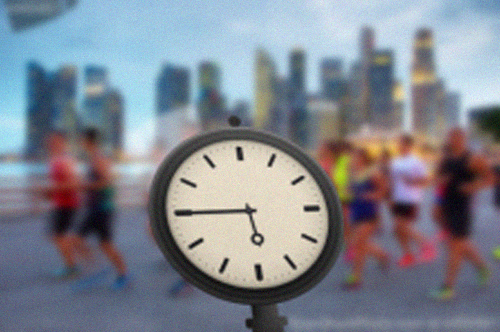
5:45
